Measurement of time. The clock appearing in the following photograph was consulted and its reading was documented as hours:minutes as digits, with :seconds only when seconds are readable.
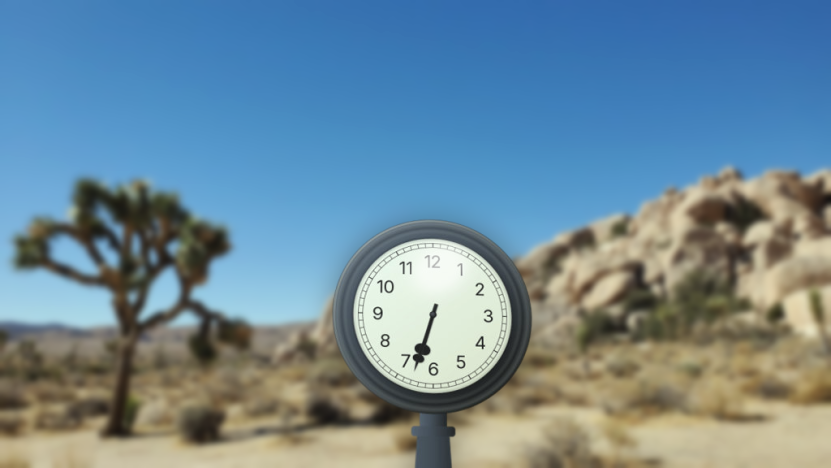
6:33
